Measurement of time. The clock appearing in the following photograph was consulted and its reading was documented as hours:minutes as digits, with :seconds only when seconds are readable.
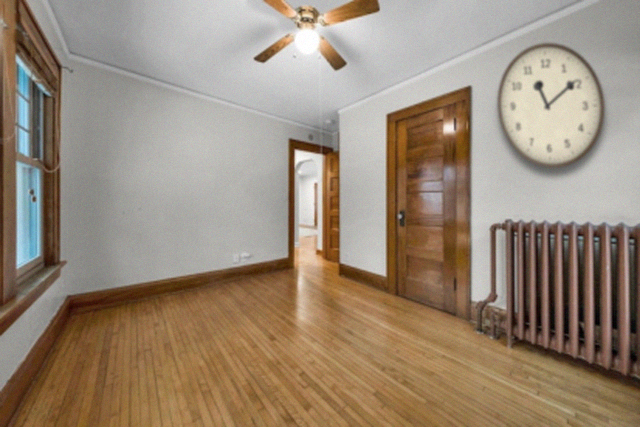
11:09
